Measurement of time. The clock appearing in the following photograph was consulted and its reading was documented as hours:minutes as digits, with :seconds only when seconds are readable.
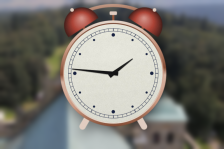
1:46
